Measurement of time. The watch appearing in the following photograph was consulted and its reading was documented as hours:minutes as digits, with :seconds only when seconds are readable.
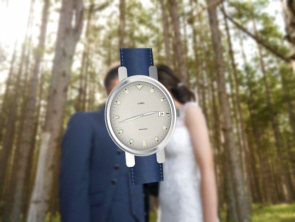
2:43
